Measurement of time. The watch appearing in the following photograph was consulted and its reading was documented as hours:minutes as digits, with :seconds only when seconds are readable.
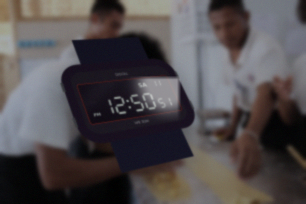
12:50:51
